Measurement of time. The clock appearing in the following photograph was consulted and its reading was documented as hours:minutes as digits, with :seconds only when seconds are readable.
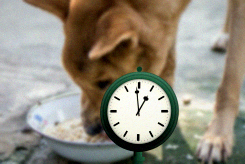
12:59
